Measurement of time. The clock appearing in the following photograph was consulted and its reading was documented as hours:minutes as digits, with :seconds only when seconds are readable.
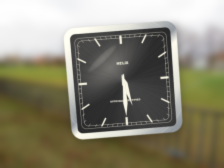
5:30
